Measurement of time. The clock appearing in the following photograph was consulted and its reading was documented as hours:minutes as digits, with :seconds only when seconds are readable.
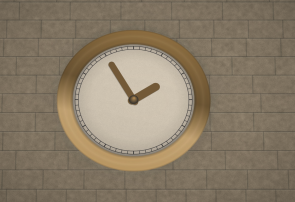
1:55
